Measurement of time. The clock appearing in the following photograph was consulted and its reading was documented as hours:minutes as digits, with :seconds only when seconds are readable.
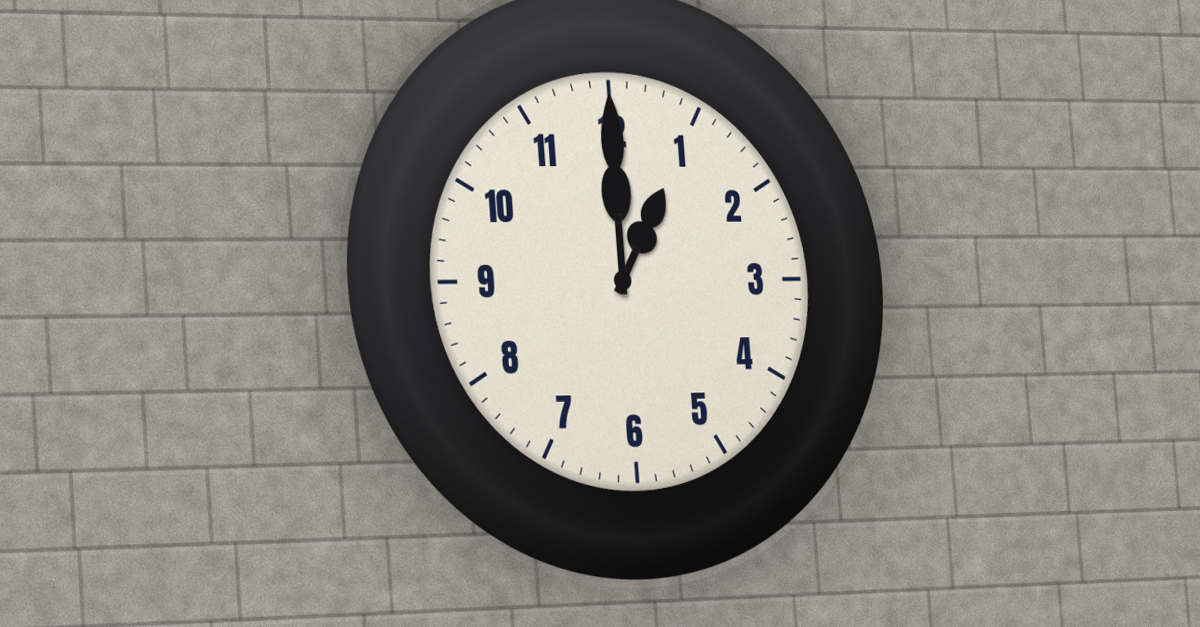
1:00
